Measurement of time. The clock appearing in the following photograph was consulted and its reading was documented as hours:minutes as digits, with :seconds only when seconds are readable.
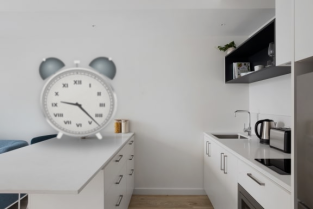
9:23
